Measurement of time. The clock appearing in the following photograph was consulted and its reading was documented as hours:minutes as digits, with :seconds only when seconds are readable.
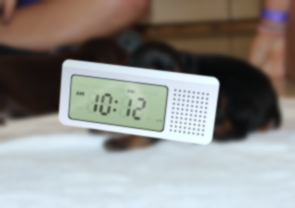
10:12
